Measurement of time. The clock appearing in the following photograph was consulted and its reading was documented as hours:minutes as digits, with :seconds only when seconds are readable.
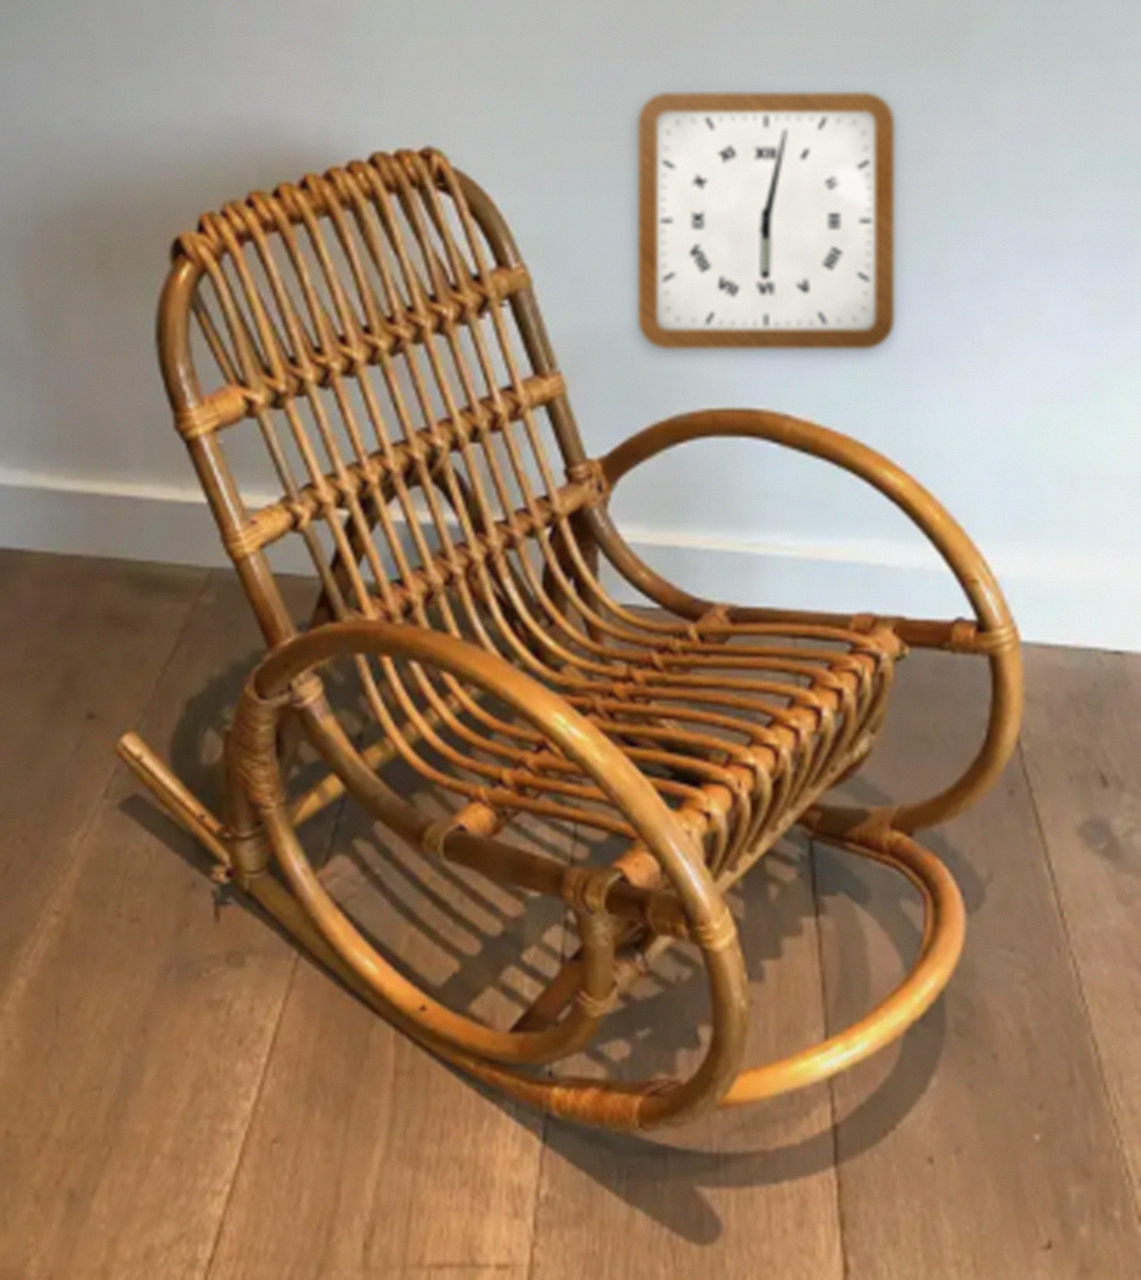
6:02
